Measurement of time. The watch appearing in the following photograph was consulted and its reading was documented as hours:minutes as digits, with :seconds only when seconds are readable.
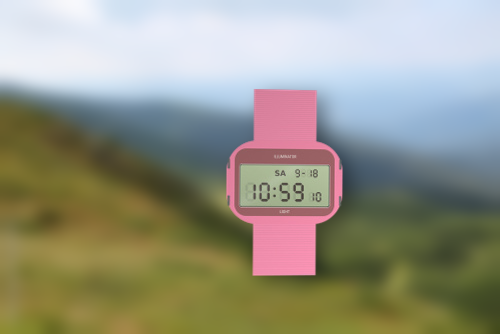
10:59:10
